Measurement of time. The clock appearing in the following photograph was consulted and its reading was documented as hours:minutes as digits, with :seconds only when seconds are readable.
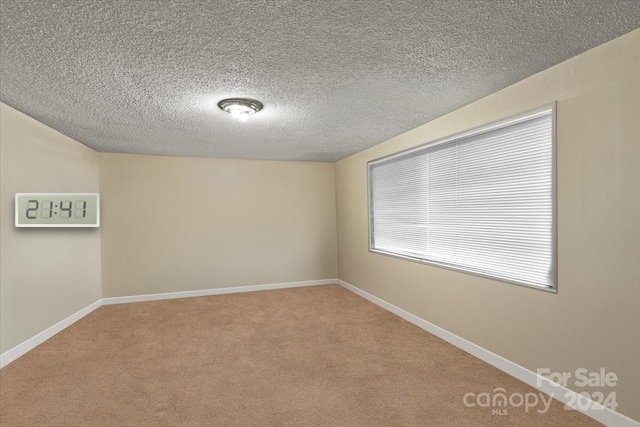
21:41
